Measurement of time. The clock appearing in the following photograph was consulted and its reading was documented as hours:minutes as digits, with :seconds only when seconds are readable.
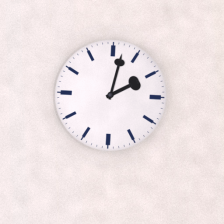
2:02
